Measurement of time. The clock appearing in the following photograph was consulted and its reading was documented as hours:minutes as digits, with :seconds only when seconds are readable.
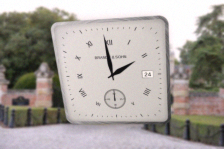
1:59
